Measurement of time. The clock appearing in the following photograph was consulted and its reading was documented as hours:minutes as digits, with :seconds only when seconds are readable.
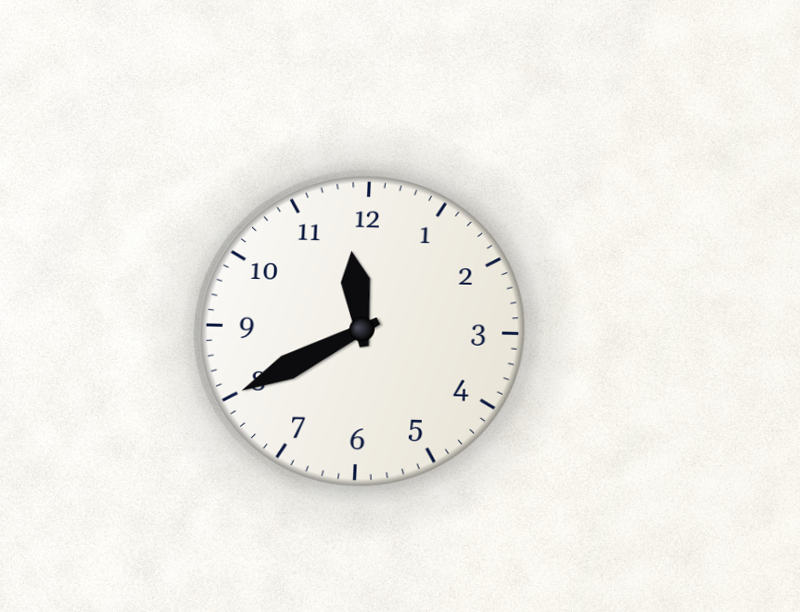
11:40
